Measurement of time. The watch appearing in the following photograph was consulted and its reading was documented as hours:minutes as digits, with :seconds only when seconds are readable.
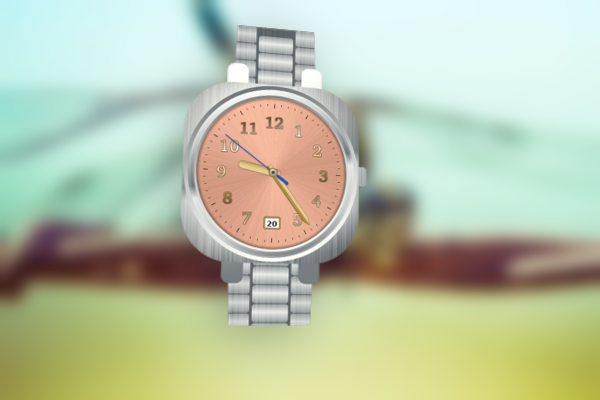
9:23:51
